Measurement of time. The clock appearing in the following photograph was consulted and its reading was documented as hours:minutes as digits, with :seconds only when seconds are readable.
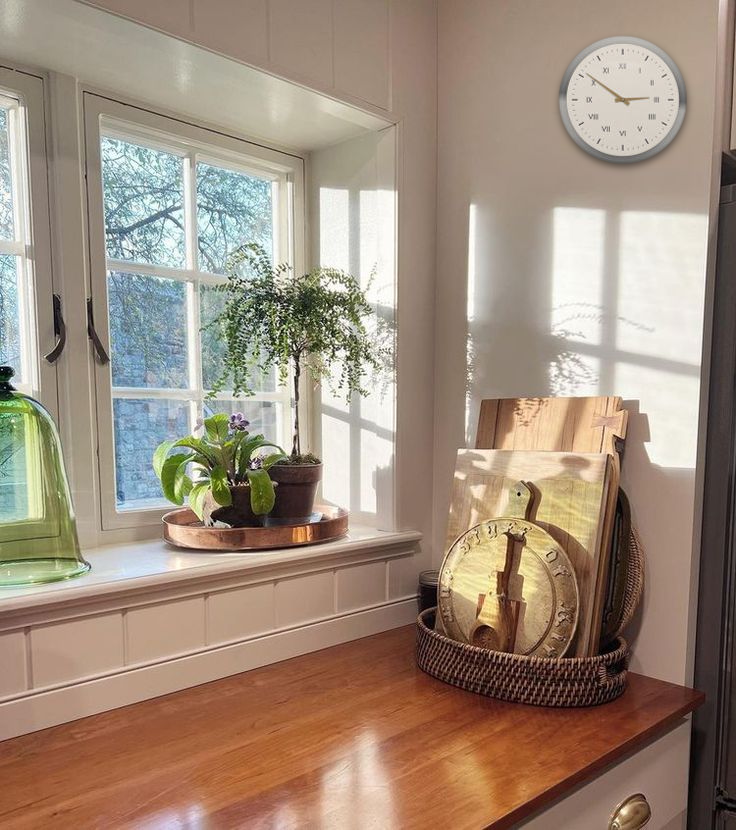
2:51
